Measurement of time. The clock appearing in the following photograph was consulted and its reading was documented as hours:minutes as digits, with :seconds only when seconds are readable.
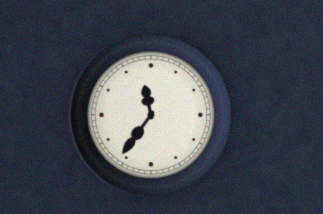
11:36
